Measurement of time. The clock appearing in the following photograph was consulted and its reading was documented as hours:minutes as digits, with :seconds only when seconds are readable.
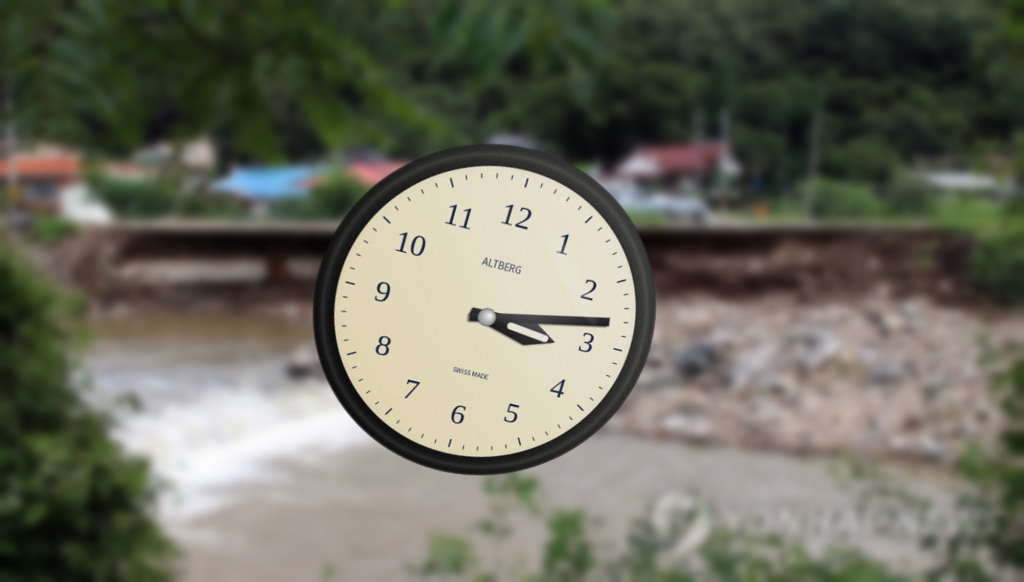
3:13
